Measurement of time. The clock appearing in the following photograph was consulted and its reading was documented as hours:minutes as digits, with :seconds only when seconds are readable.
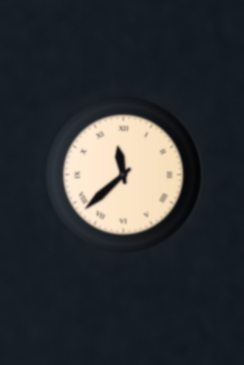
11:38
